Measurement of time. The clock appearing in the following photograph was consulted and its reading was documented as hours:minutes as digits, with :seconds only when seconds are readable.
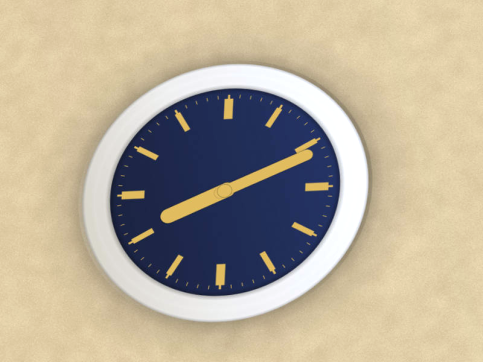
8:11
